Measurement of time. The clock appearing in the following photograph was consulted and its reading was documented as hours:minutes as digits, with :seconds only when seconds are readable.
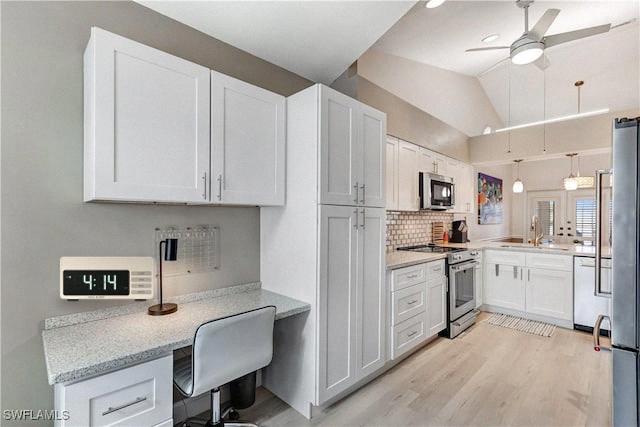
4:14
